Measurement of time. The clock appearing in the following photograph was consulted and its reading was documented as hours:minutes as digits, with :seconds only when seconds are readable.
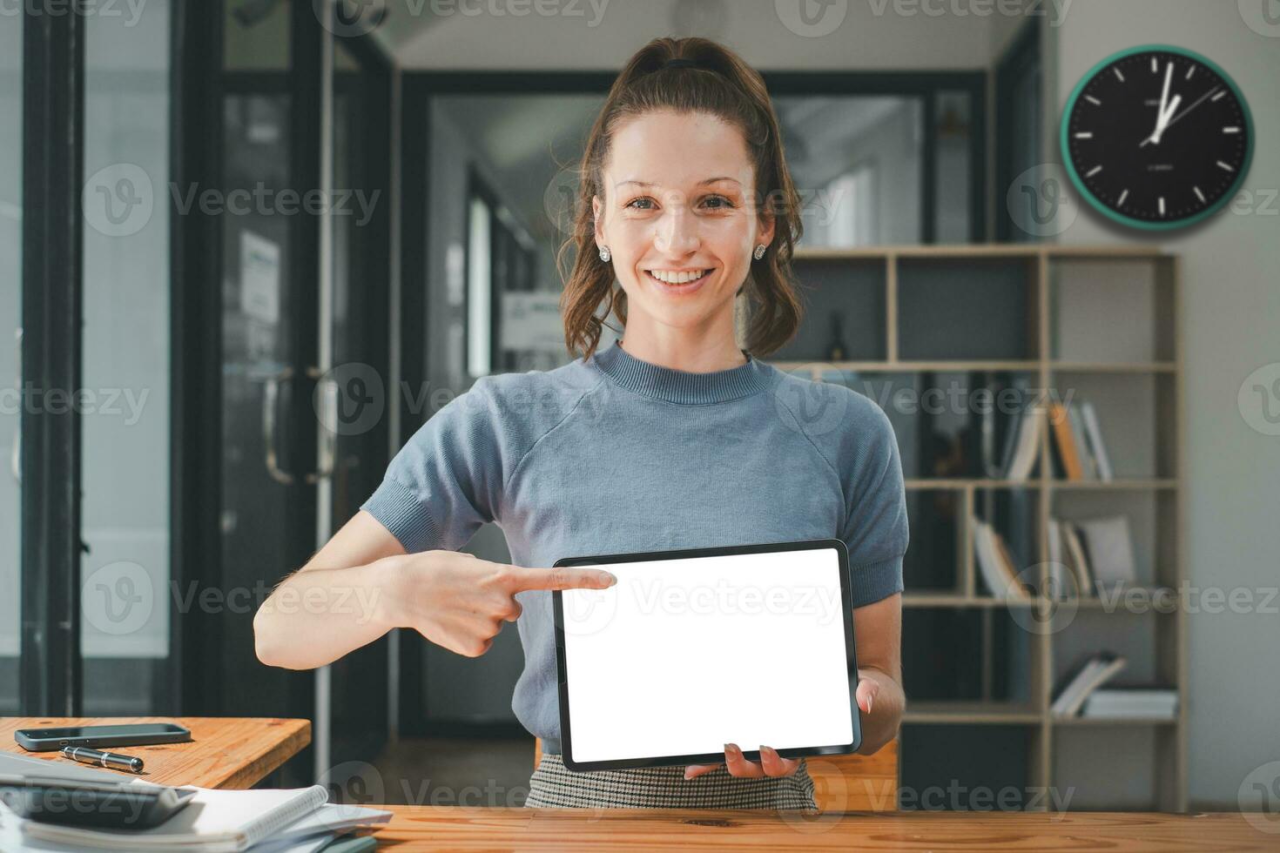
1:02:09
